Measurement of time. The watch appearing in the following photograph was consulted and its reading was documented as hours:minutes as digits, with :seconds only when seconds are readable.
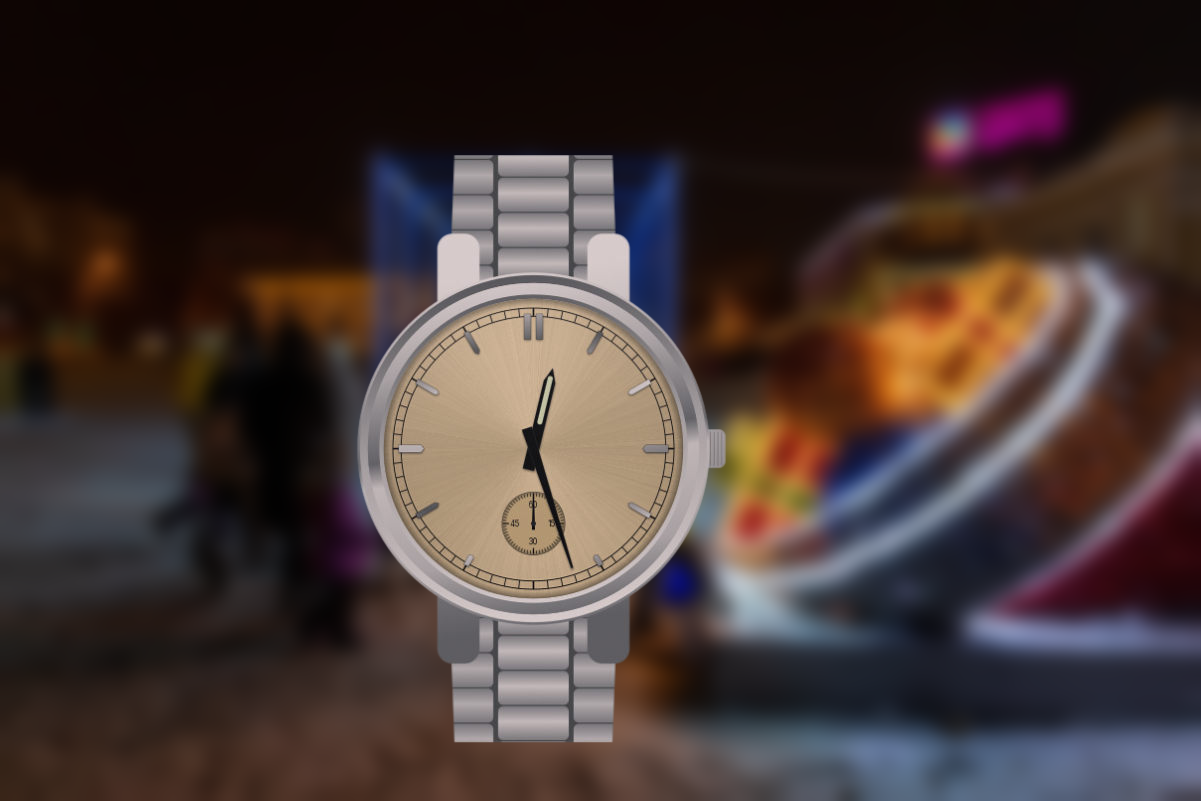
12:27
